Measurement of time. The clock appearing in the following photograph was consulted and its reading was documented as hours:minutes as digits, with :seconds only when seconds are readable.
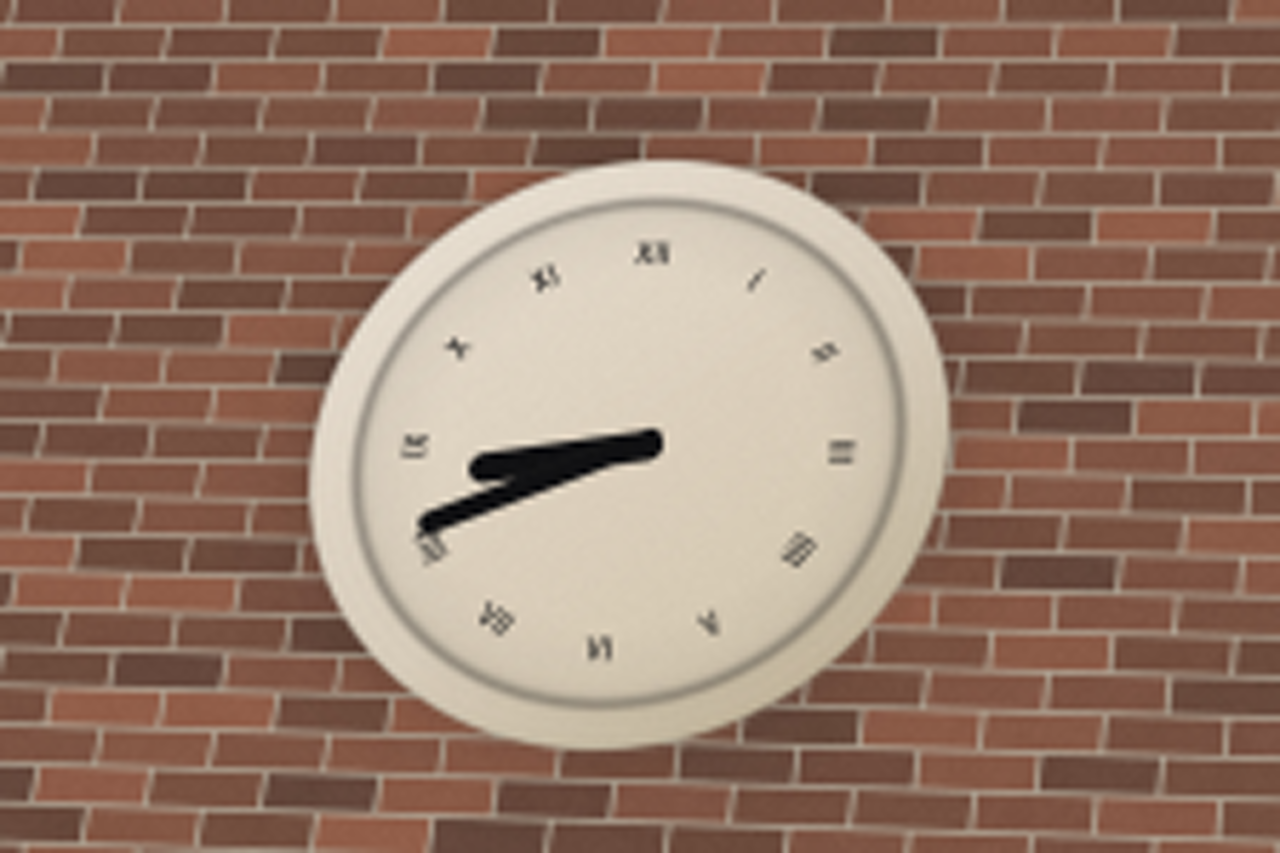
8:41
